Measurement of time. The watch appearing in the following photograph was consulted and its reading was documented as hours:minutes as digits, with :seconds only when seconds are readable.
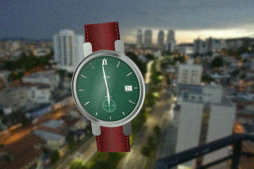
5:59
